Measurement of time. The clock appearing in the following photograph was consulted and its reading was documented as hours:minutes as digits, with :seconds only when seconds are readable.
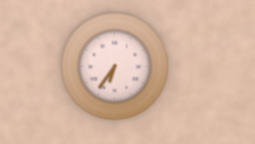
6:36
